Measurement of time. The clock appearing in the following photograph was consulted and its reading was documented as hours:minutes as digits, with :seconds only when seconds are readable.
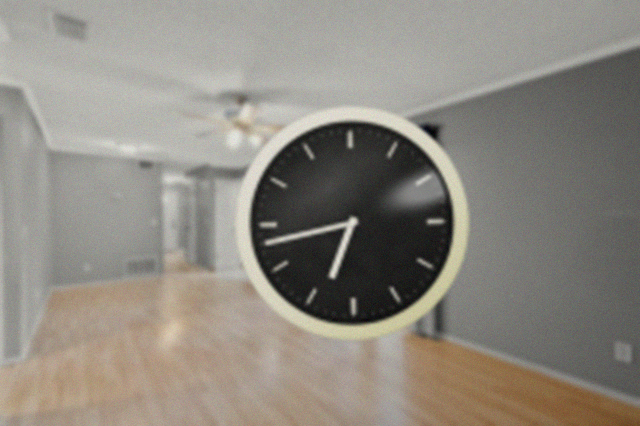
6:43
